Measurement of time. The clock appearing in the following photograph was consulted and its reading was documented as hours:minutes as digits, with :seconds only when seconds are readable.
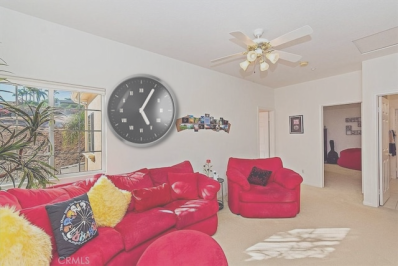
5:05
